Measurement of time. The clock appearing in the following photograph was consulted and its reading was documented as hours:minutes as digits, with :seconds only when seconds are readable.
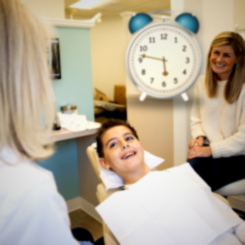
5:47
